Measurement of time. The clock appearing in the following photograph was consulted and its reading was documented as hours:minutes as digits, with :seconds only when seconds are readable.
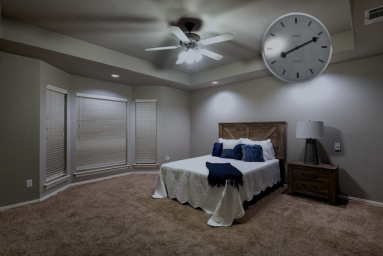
8:11
